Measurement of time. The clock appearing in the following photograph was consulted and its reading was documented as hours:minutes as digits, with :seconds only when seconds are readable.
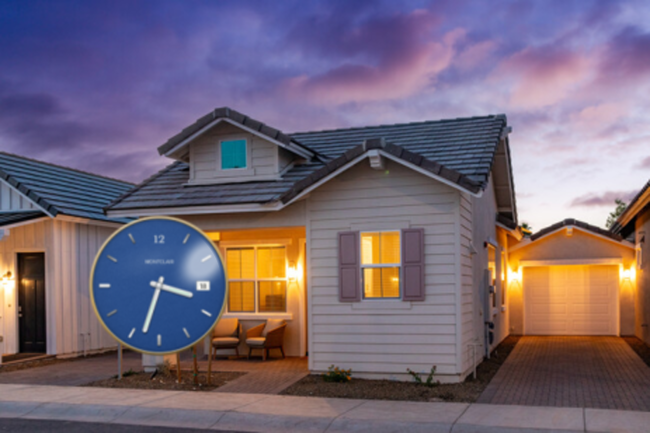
3:33
